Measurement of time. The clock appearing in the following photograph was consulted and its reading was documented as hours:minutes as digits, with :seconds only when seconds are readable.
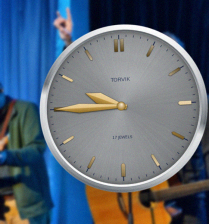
9:45
